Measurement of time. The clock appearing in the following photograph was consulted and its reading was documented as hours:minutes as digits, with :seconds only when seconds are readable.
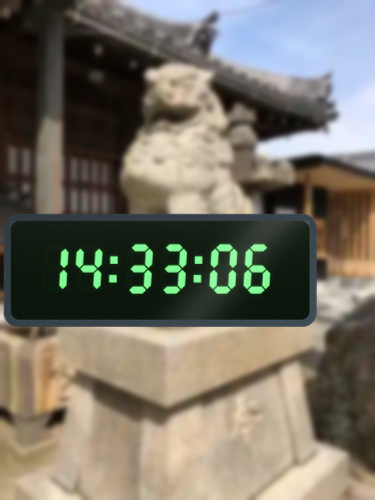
14:33:06
